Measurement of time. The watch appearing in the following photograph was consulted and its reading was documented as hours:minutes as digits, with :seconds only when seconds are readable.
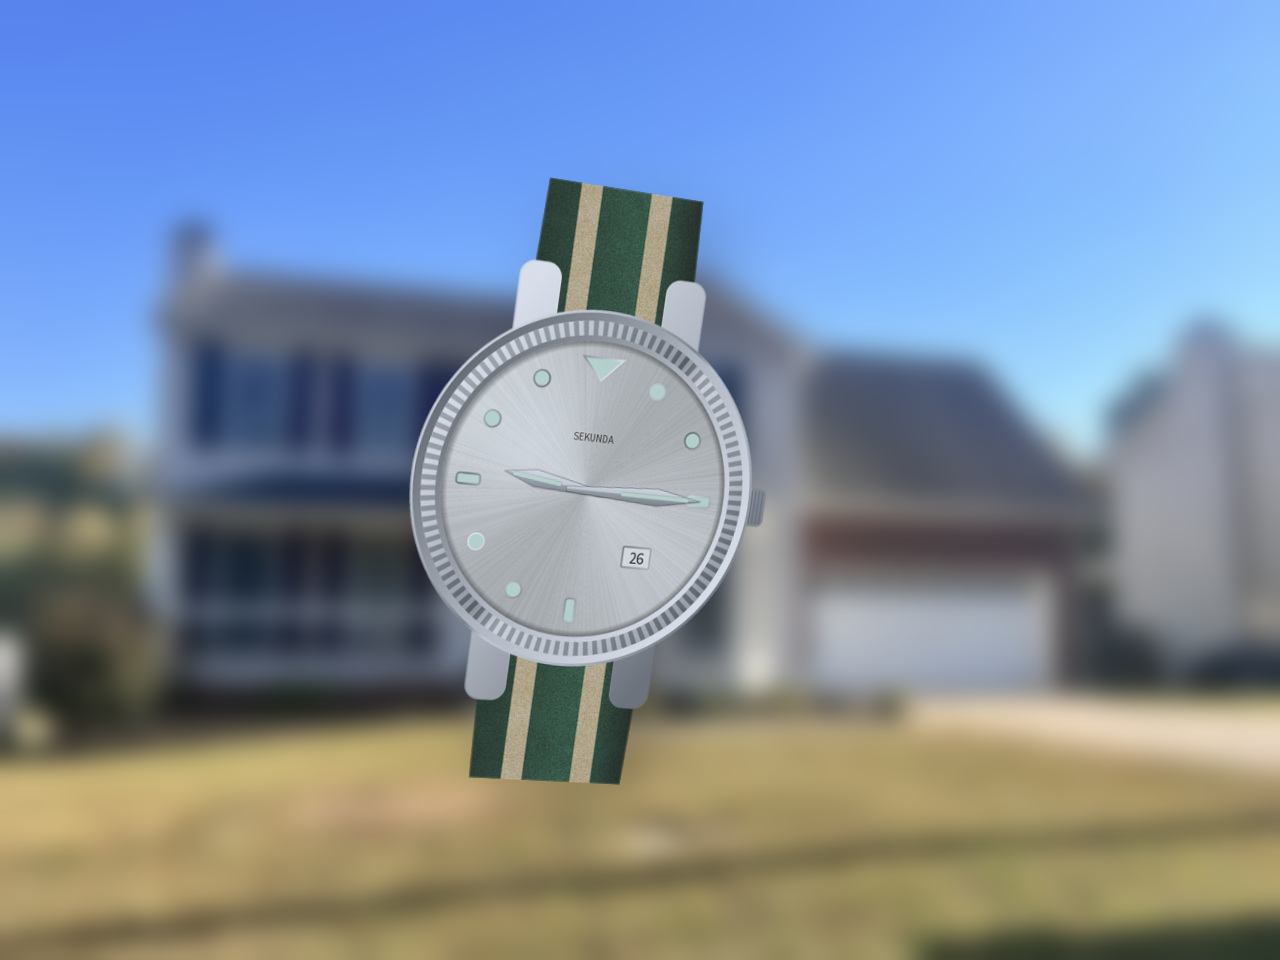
9:15
